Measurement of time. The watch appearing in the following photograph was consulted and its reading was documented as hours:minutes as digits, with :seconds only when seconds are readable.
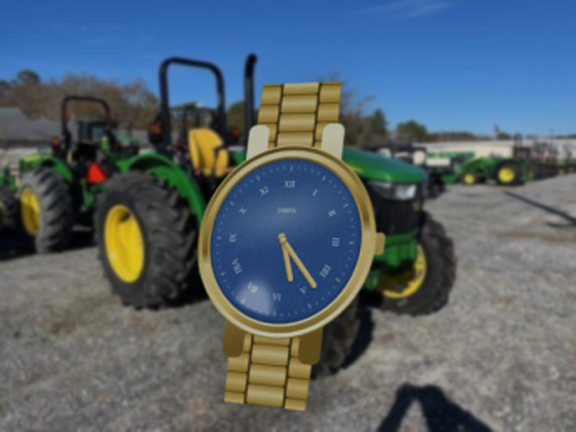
5:23
